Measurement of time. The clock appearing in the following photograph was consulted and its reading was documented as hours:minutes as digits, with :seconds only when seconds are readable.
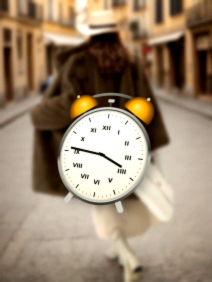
3:46
